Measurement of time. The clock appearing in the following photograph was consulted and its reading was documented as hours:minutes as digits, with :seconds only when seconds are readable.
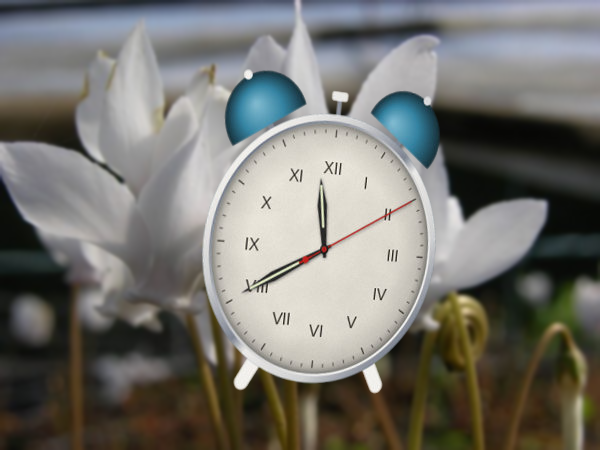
11:40:10
